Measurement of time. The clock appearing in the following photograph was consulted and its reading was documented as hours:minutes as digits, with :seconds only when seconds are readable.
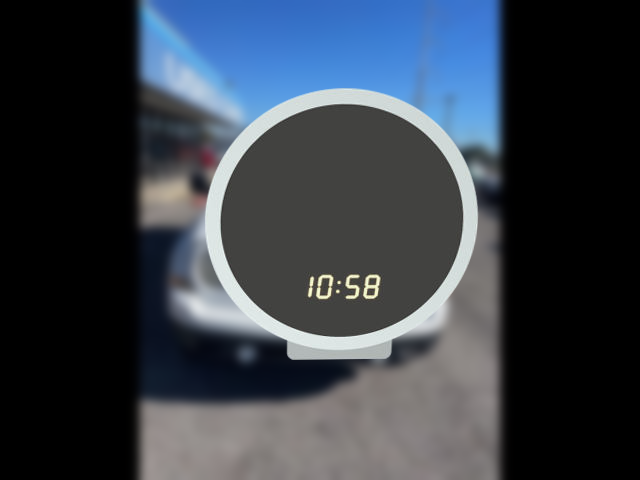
10:58
